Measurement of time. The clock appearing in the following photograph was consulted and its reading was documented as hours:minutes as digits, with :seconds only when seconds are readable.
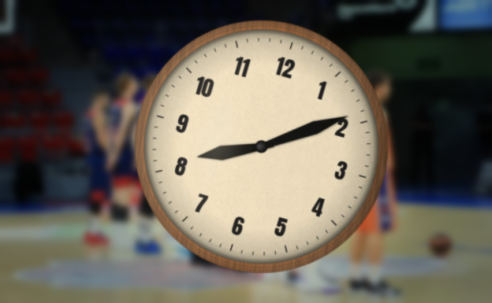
8:09
